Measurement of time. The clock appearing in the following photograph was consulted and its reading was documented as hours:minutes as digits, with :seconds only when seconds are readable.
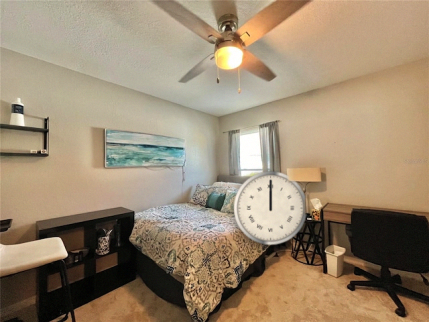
12:00
